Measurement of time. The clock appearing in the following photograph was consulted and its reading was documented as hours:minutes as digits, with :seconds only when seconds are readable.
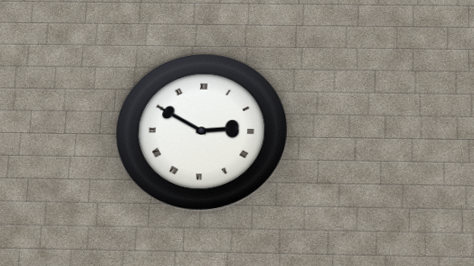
2:50
